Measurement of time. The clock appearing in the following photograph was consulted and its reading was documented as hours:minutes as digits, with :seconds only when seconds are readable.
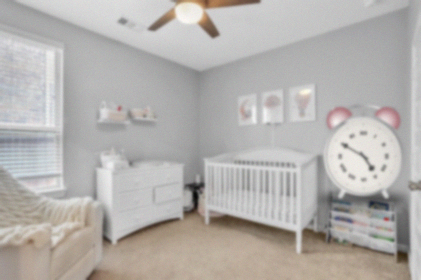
4:50
